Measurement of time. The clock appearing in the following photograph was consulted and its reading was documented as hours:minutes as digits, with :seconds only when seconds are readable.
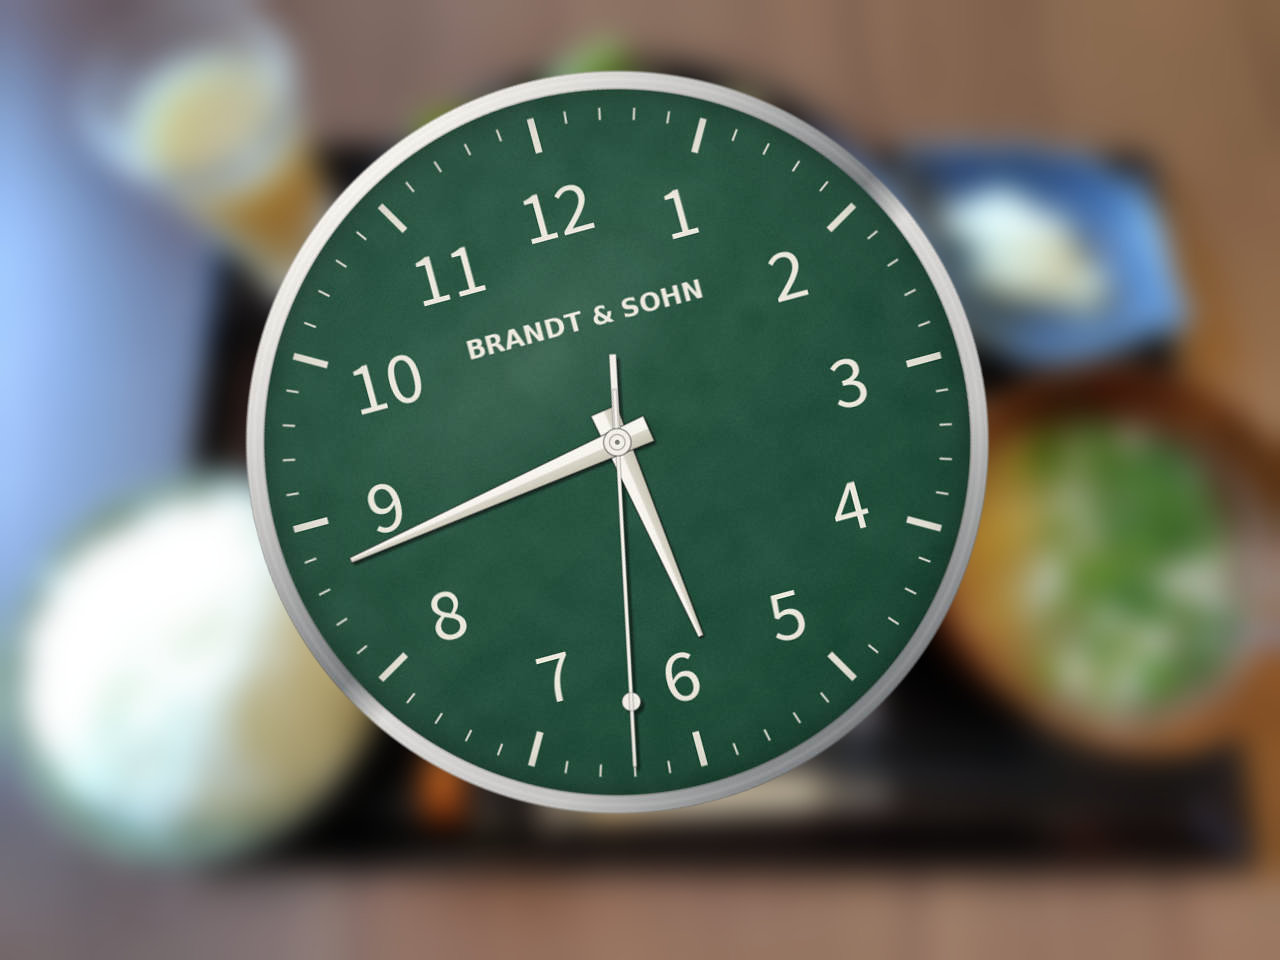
5:43:32
